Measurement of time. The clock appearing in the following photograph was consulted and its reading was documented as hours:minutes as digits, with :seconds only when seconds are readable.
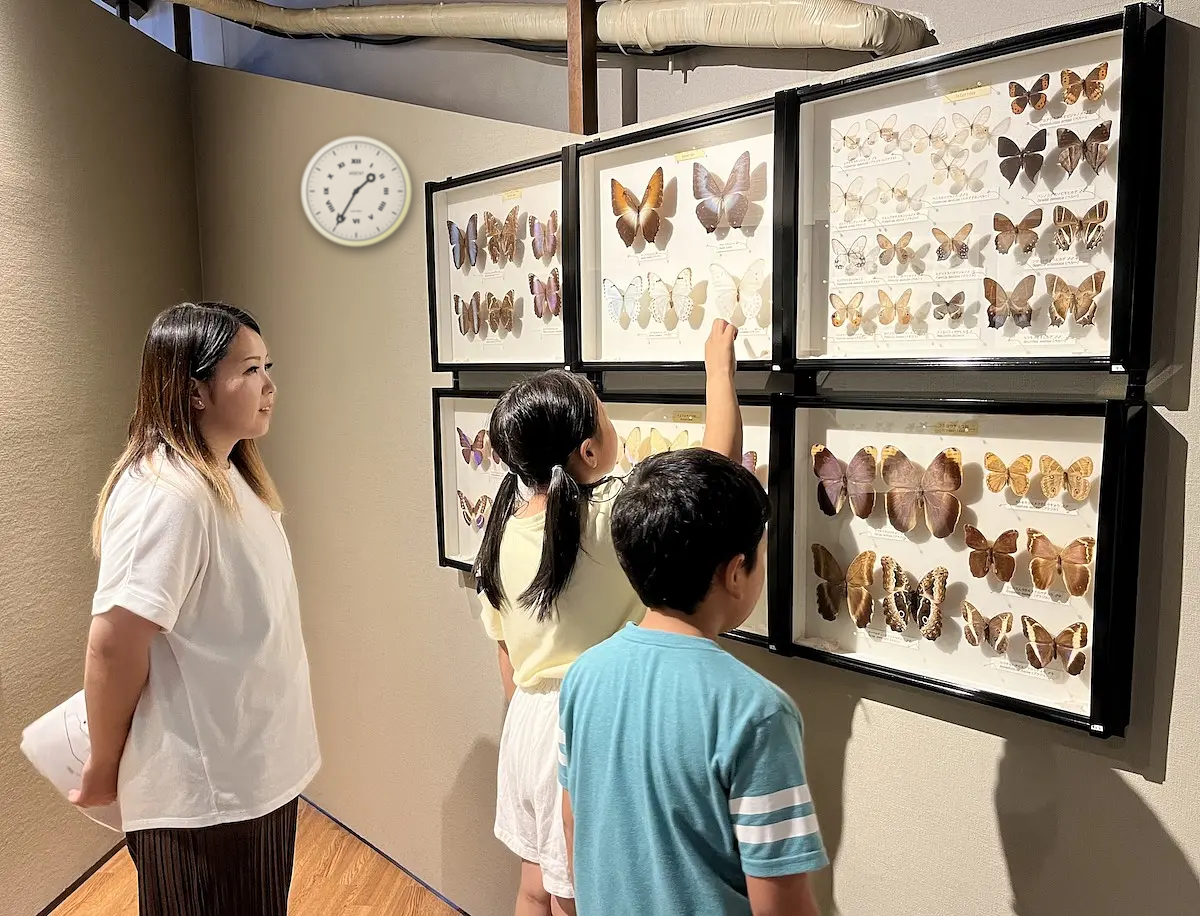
1:35
